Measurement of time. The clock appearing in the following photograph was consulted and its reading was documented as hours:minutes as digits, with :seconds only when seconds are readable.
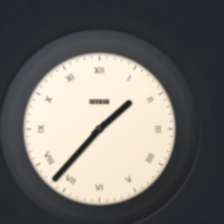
1:37
